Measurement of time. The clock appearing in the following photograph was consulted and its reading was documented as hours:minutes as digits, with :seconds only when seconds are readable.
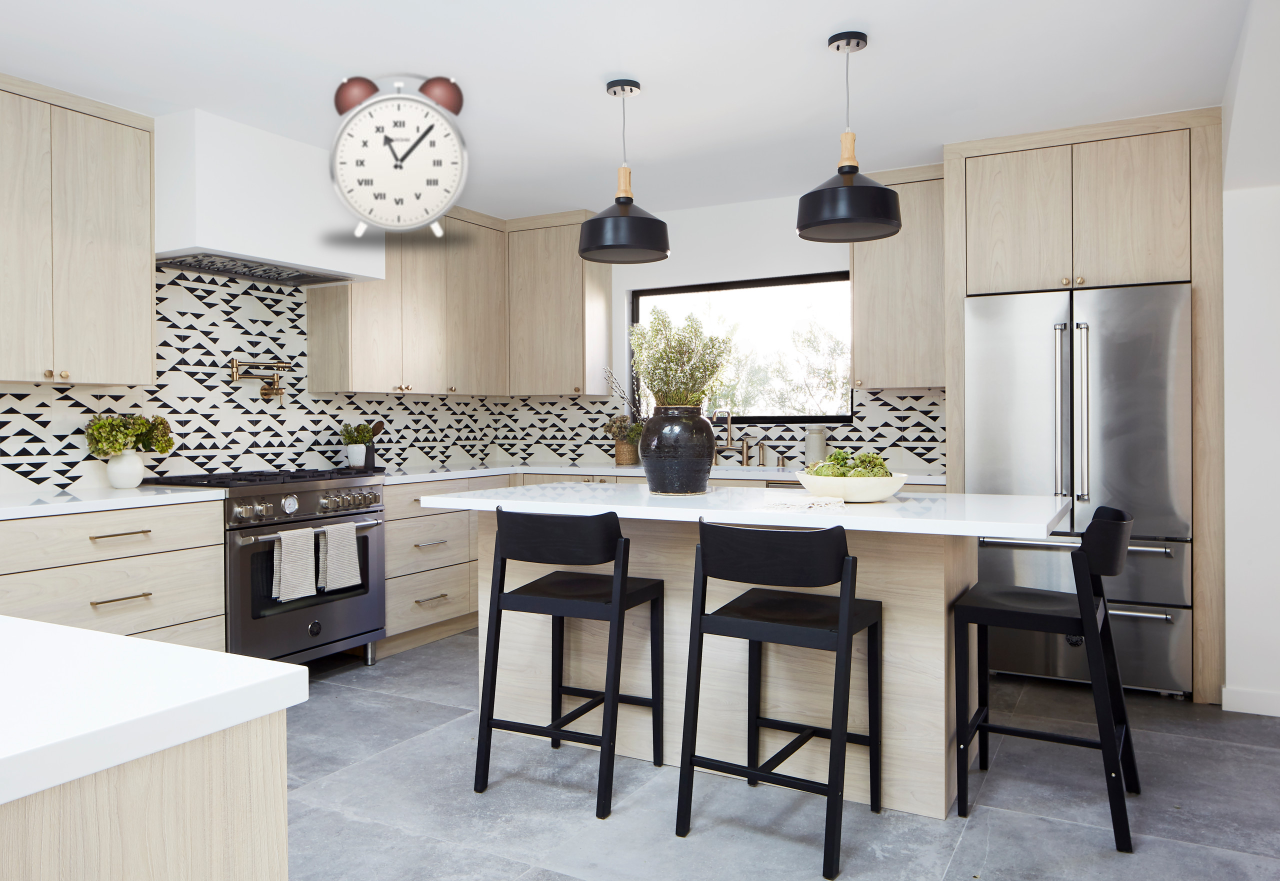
11:07
